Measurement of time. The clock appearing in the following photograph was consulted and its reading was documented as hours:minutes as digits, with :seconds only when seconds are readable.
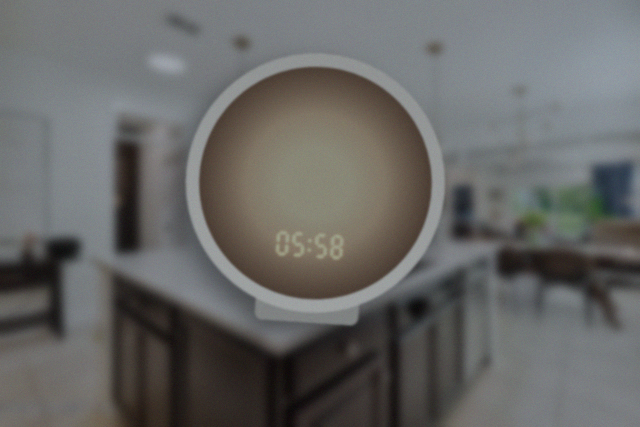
5:58
